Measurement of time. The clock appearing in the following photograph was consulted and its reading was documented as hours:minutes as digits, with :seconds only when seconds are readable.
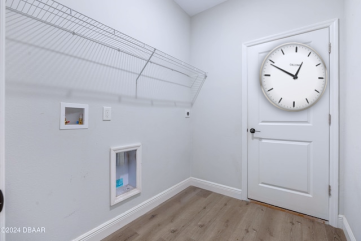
12:49
